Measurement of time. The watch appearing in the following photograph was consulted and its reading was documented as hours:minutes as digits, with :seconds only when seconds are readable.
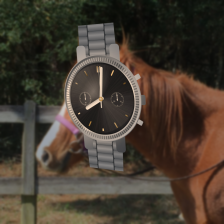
8:01
